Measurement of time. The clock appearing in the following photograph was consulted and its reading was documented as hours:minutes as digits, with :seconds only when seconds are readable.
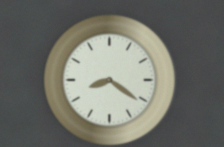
8:21
